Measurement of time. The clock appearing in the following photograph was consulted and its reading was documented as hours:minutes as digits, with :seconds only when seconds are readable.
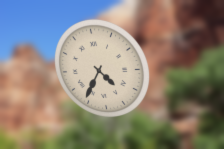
4:36
